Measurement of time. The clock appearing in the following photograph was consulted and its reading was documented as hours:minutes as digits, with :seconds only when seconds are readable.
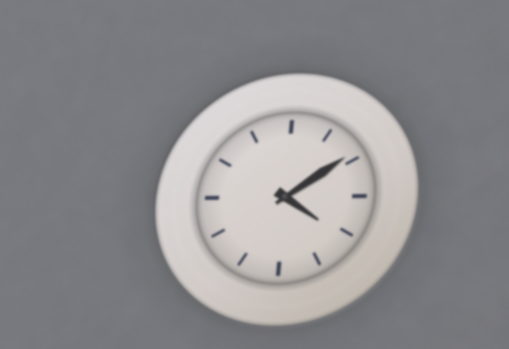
4:09
